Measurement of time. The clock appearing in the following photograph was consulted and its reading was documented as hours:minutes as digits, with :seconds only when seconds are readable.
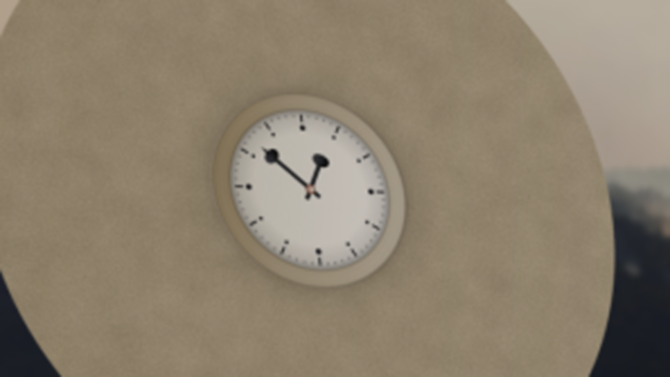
12:52
